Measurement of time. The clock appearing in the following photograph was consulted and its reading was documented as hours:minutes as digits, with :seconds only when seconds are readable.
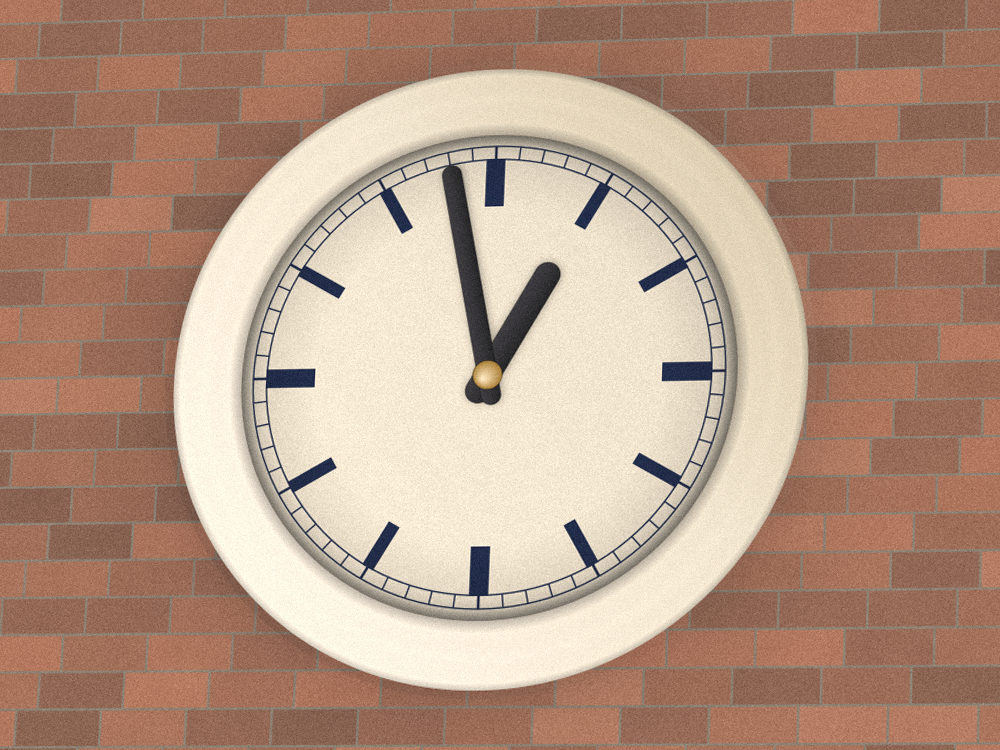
12:58
